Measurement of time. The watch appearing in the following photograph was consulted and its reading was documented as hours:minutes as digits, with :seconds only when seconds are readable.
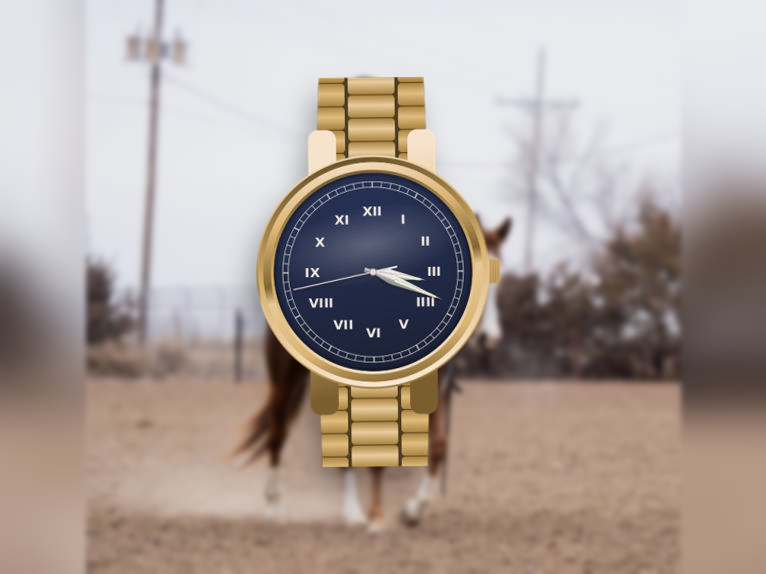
3:18:43
